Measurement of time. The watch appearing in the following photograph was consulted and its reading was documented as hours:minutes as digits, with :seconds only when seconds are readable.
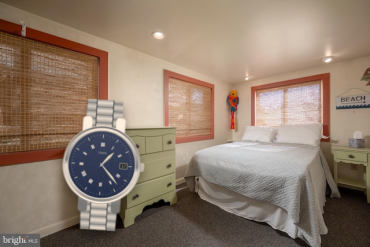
1:23
